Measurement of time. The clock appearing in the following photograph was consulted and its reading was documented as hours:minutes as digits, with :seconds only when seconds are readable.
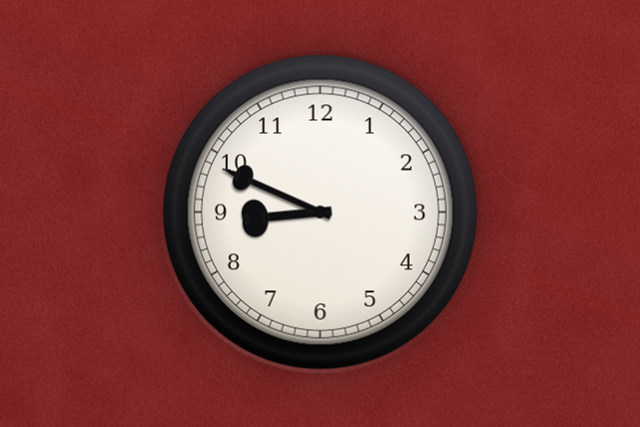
8:49
